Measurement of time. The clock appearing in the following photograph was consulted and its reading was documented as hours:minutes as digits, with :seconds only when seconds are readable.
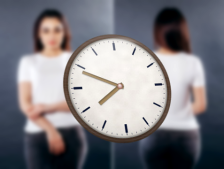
7:49
